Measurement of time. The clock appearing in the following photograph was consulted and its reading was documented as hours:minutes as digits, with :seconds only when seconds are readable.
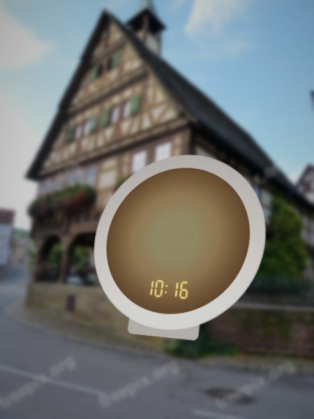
10:16
